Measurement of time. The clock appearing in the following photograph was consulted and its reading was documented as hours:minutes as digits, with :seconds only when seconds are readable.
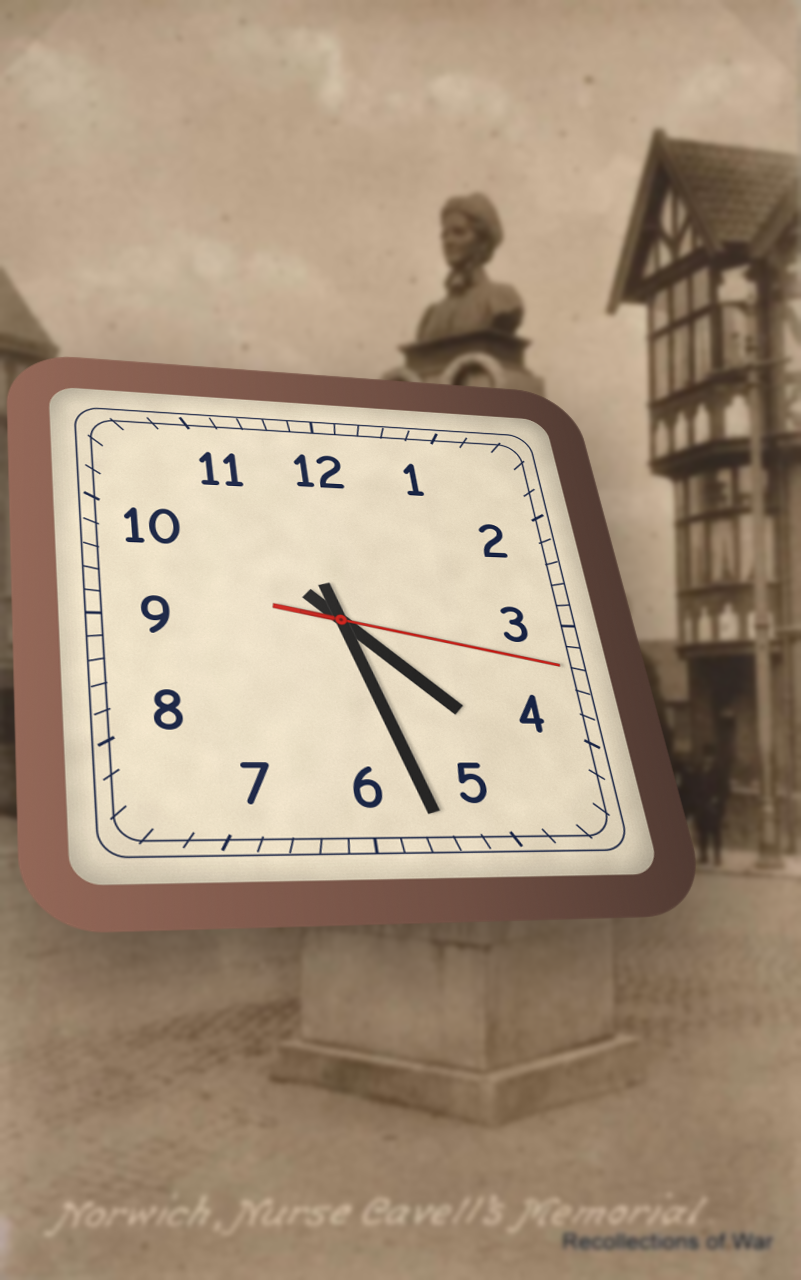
4:27:17
